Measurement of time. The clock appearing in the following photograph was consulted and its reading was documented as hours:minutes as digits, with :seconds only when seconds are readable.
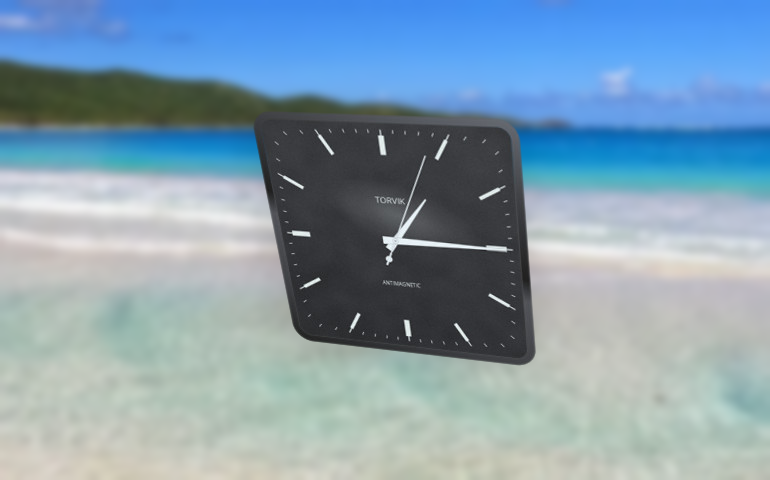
1:15:04
